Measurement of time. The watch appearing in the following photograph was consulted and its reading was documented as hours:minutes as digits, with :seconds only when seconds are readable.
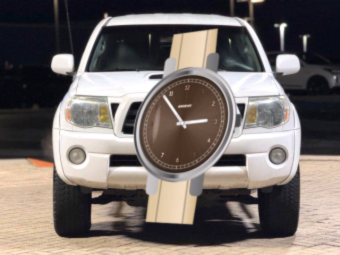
2:53
